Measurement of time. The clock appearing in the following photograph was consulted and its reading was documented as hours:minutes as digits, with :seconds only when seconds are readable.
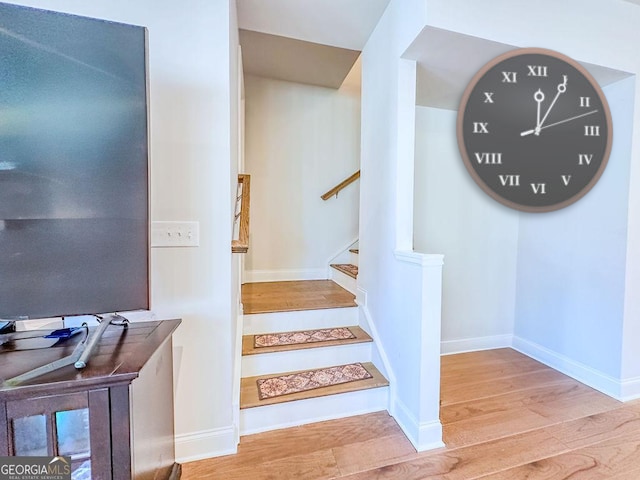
12:05:12
